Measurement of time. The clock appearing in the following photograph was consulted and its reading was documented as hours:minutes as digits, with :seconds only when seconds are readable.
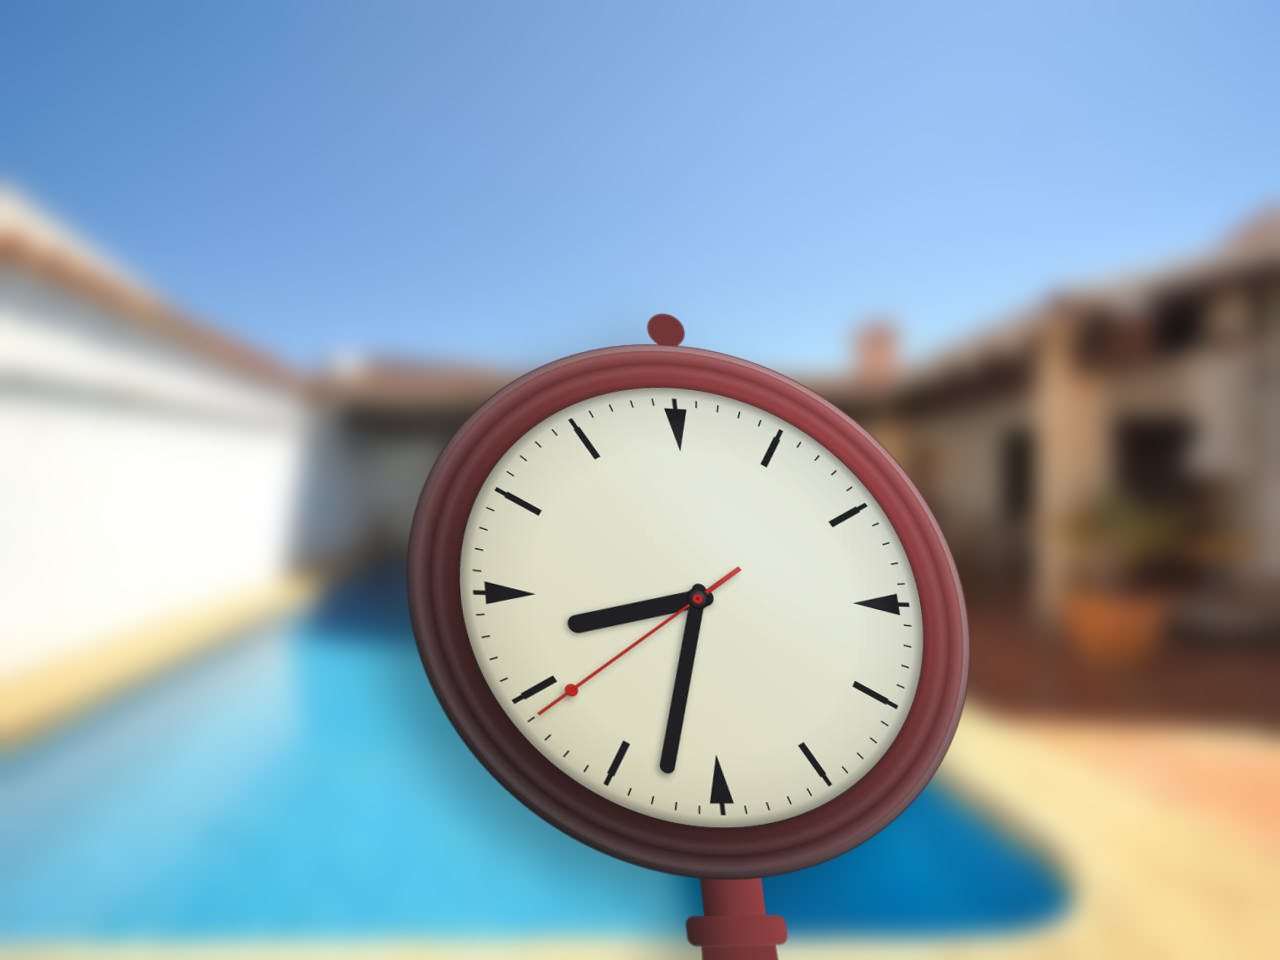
8:32:39
